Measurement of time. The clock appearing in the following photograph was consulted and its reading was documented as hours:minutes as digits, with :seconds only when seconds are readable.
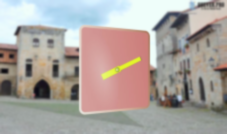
8:11
